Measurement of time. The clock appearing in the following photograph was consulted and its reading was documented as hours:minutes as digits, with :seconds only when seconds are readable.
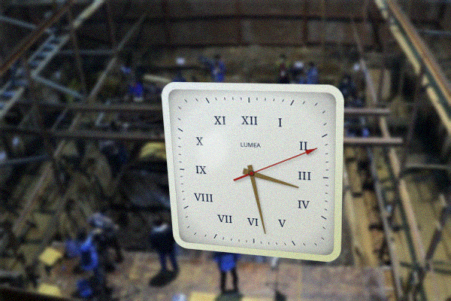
3:28:11
